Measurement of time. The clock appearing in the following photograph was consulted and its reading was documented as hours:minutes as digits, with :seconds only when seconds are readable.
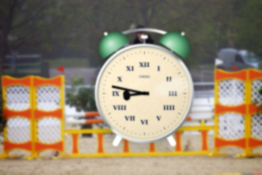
8:47
